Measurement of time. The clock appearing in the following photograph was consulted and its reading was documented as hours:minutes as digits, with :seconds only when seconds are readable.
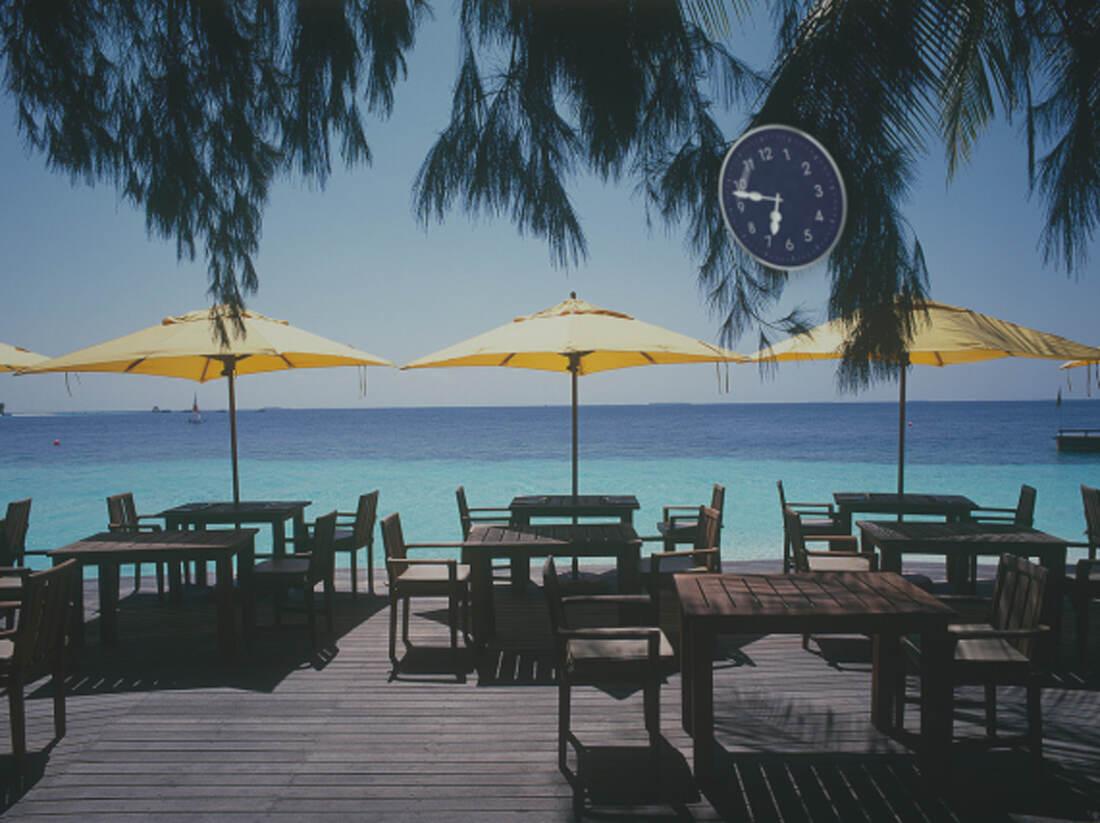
6:48
